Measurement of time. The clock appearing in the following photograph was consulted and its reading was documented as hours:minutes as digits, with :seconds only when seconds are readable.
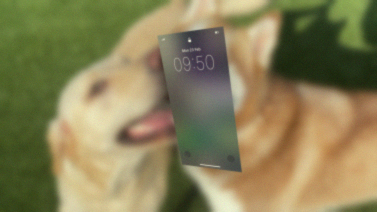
9:50
